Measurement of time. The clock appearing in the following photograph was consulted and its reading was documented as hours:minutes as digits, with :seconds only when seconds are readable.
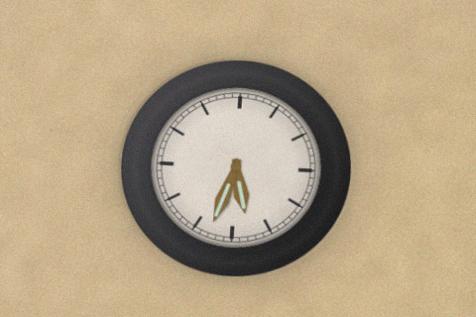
5:33
